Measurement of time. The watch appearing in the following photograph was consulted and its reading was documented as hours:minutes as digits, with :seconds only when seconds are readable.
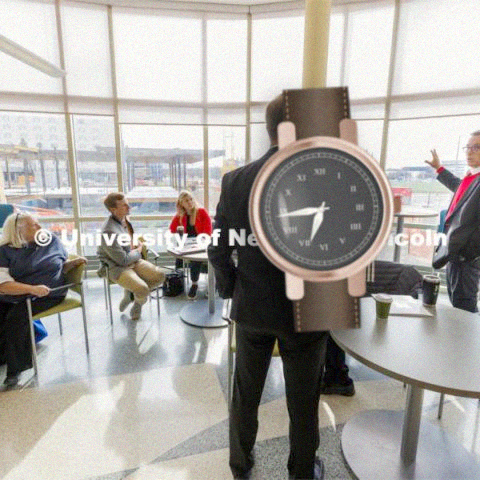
6:44
